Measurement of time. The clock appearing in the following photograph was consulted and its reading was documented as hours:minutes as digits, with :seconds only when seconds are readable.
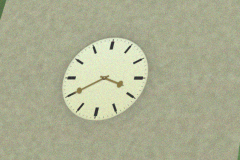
3:40
